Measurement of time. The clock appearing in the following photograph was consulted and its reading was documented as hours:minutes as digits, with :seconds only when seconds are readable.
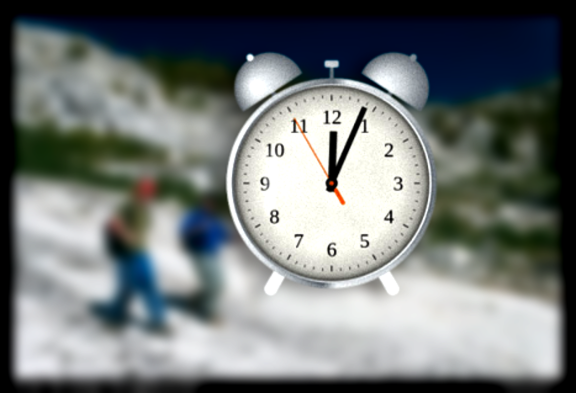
12:03:55
